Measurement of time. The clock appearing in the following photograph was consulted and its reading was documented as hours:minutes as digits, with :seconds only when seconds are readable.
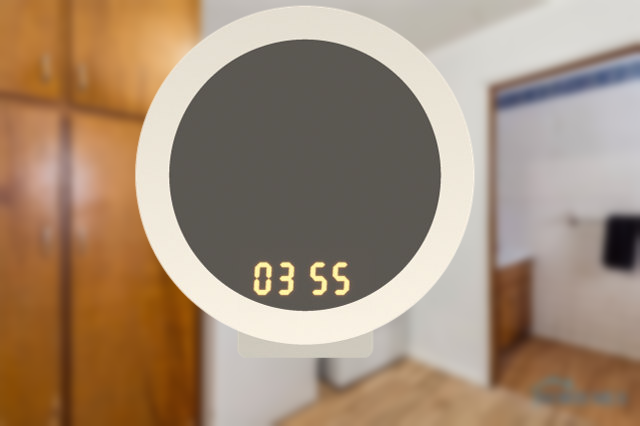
3:55
